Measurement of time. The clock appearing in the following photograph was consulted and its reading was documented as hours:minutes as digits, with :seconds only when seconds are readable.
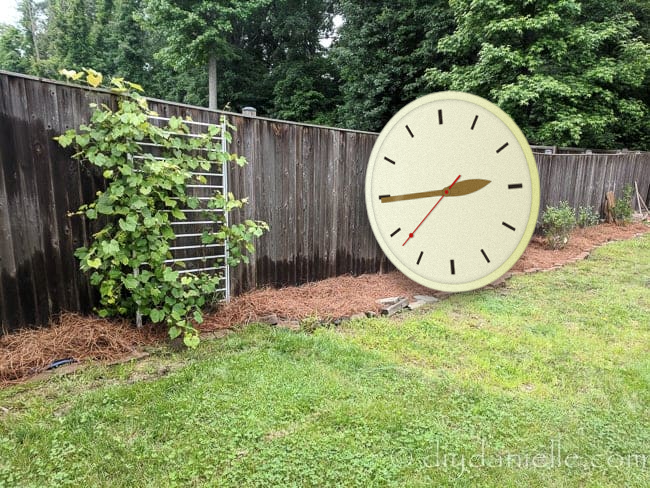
2:44:38
